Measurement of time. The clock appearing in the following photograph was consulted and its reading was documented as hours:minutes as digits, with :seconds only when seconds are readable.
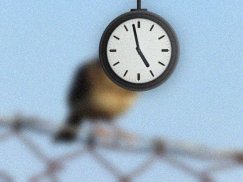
4:58
